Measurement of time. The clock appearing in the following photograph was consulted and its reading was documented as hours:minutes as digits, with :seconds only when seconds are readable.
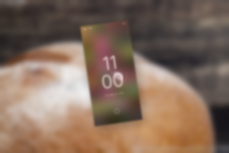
11:00
